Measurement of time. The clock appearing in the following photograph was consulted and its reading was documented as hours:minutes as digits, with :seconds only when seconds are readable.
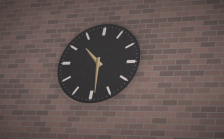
10:29
